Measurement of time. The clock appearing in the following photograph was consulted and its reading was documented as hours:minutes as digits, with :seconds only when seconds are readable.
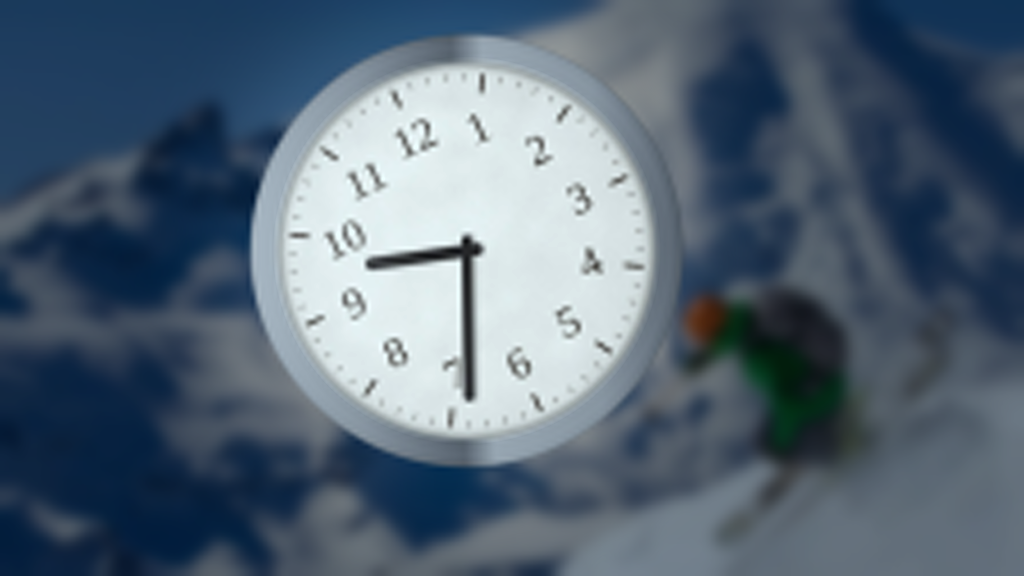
9:34
